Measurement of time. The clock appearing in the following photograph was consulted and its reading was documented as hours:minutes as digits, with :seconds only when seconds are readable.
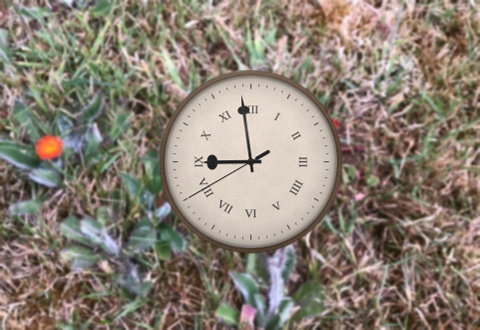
8:58:40
